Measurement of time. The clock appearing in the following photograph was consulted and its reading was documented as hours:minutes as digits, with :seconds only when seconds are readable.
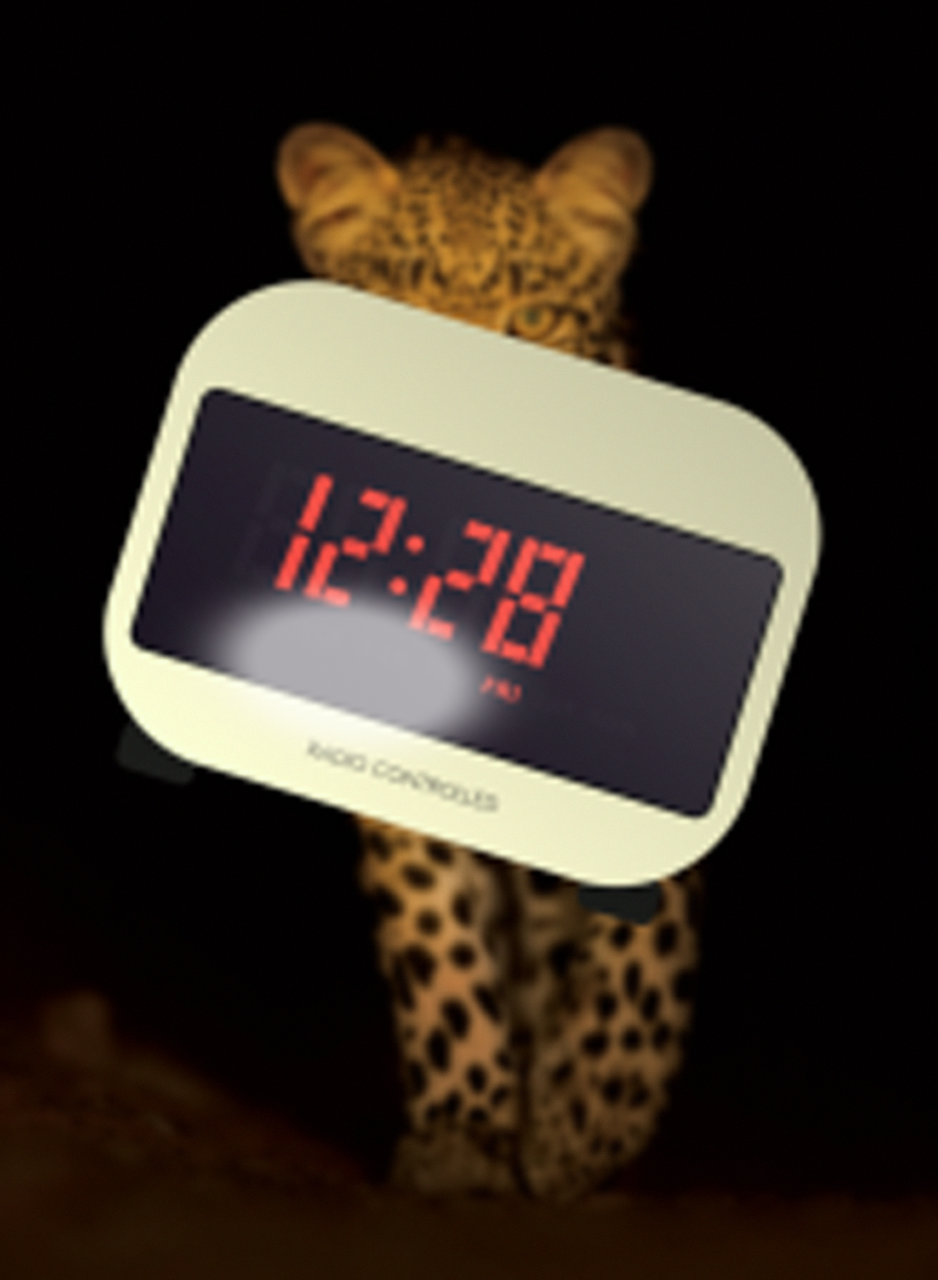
12:28
